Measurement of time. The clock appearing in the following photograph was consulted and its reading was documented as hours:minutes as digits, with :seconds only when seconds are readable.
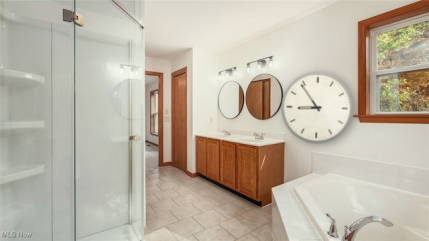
8:54
